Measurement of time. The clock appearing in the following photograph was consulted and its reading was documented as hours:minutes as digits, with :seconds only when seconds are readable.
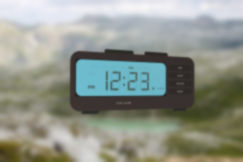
12:23
